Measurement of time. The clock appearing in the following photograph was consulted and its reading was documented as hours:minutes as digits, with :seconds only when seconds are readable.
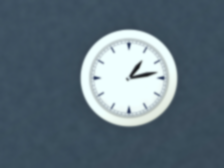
1:13
